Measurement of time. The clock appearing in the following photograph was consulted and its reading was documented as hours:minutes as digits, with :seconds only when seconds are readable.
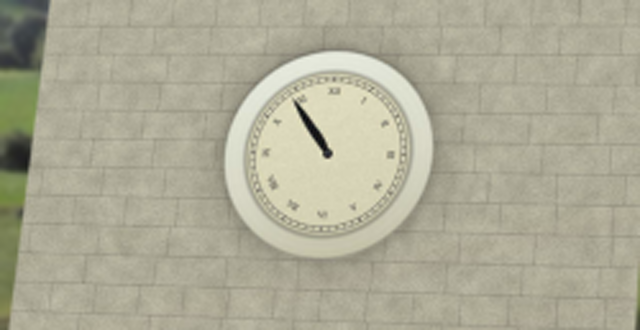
10:54
